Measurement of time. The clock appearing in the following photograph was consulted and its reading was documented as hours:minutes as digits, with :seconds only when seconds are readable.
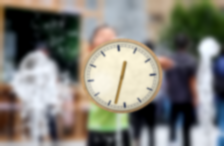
12:33
